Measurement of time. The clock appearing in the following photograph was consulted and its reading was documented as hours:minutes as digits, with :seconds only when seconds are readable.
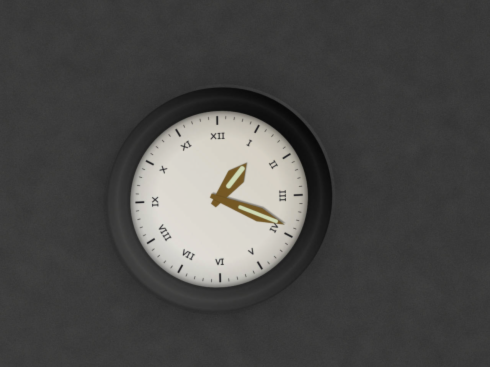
1:19
